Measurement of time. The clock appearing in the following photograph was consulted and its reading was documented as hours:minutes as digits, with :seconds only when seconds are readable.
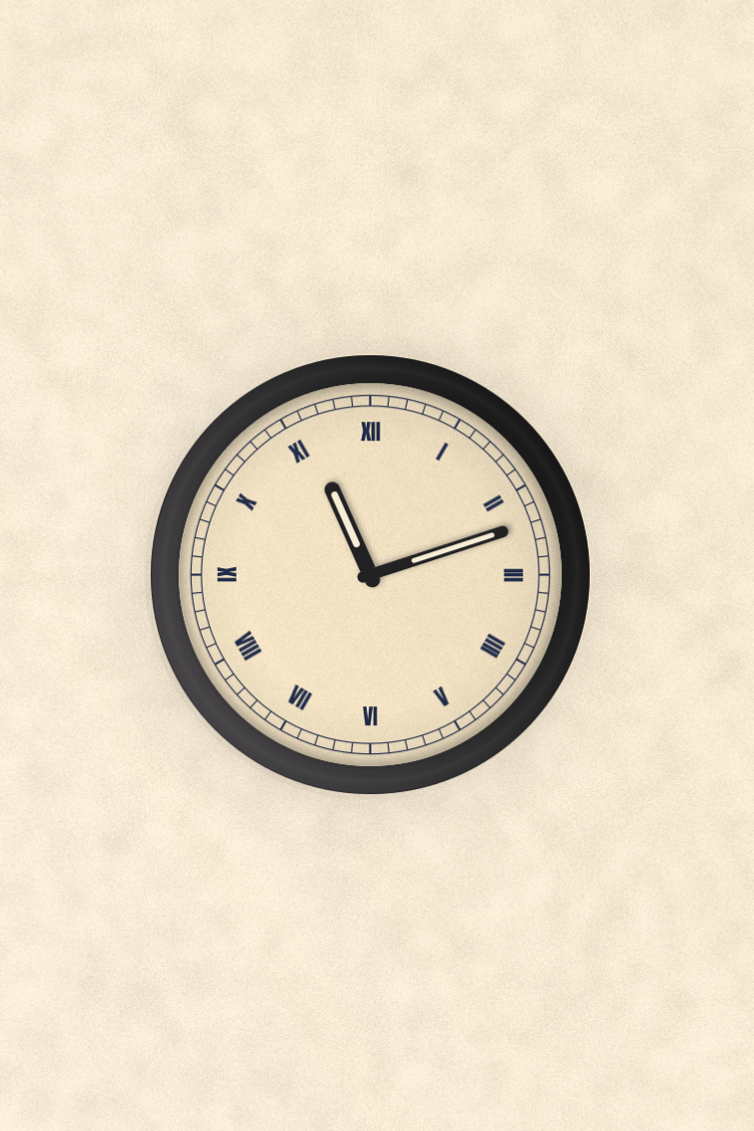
11:12
